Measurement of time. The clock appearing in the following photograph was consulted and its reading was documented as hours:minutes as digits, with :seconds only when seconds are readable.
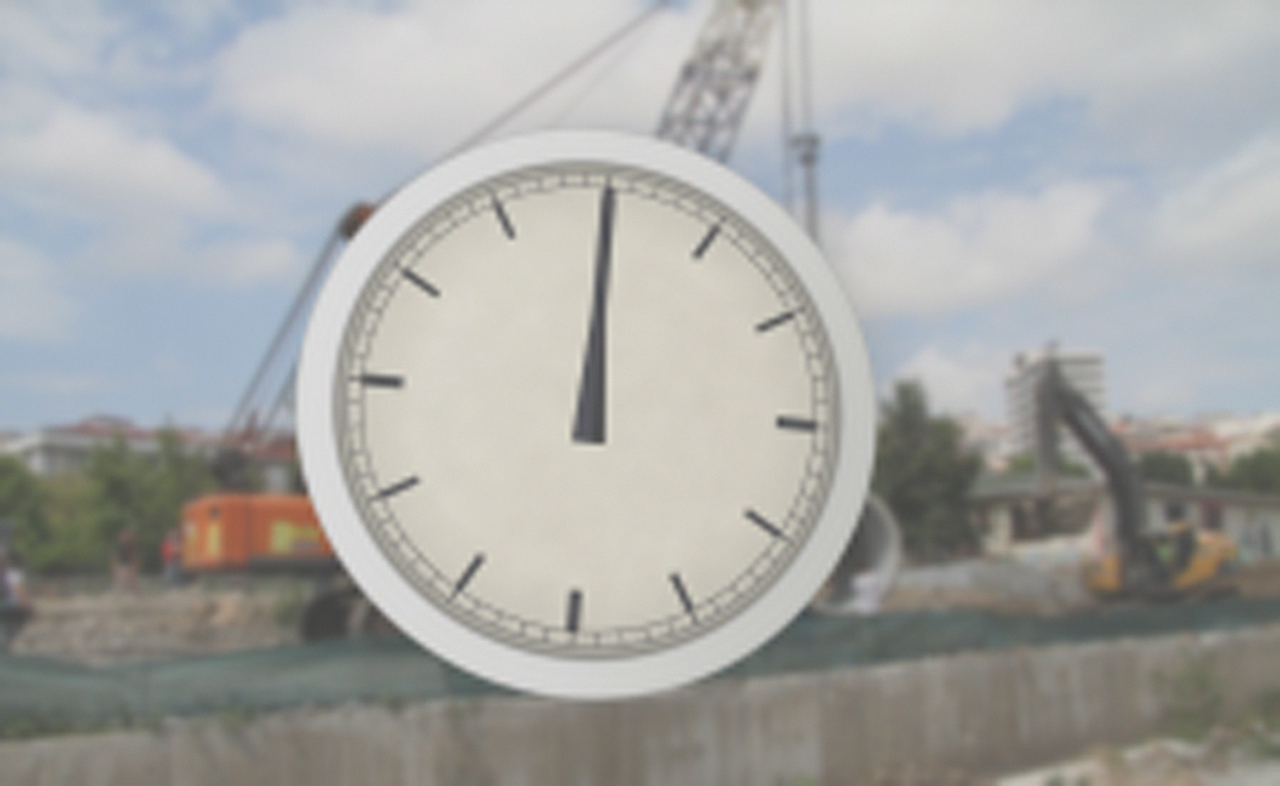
12:00
